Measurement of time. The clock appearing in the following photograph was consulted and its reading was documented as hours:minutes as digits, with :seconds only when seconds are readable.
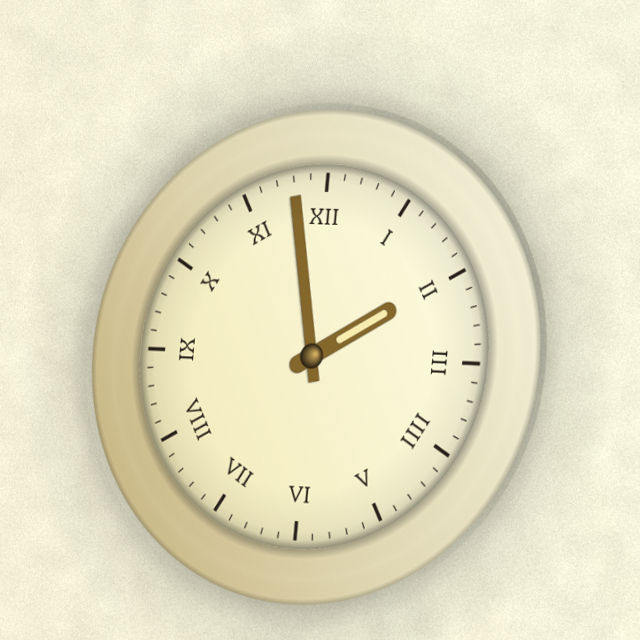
1:58
